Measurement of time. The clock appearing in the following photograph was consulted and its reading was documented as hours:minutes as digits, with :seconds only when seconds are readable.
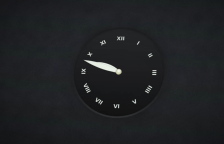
9:48
